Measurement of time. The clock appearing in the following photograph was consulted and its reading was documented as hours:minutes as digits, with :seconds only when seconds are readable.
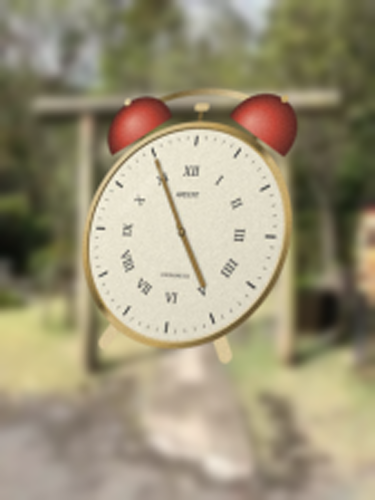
4:55
